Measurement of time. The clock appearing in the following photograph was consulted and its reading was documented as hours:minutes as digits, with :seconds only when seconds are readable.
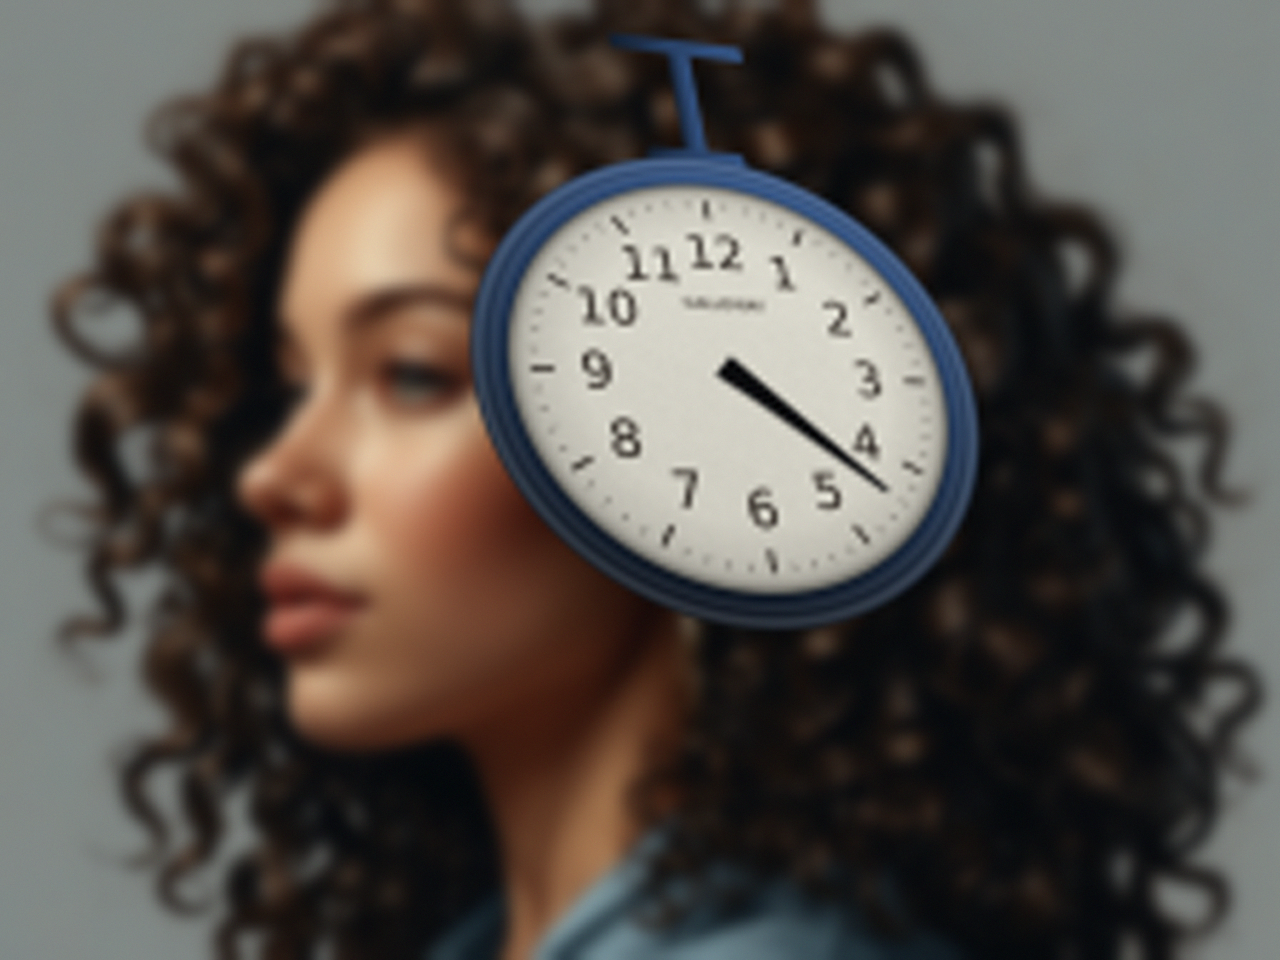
4:22
